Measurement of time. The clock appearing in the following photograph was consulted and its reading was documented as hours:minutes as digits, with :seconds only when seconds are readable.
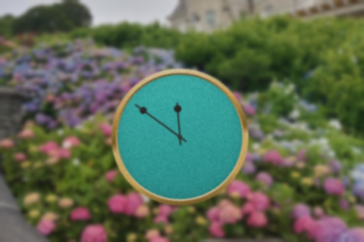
11:51
